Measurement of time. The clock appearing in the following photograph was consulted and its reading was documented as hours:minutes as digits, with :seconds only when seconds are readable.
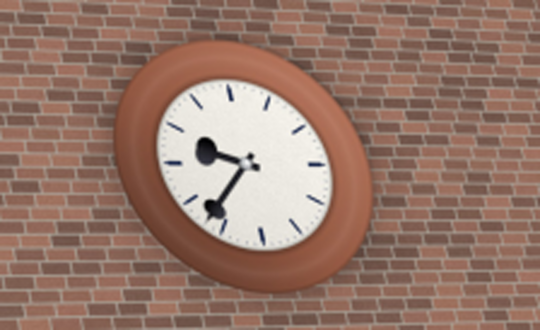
9:37
